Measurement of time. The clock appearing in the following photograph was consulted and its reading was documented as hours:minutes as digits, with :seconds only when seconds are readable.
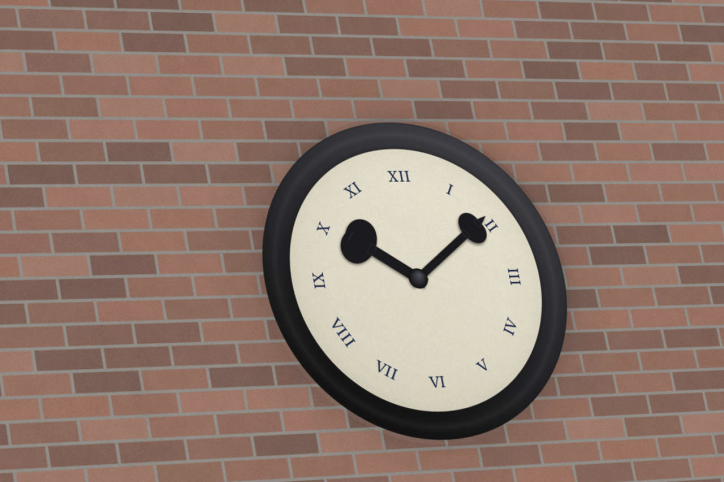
10:09
